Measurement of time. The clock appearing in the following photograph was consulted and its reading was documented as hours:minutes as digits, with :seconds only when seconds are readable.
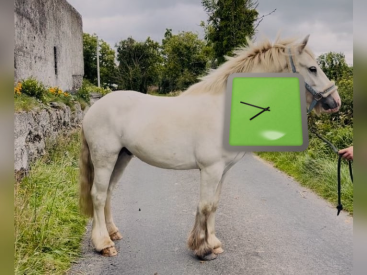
7:48
